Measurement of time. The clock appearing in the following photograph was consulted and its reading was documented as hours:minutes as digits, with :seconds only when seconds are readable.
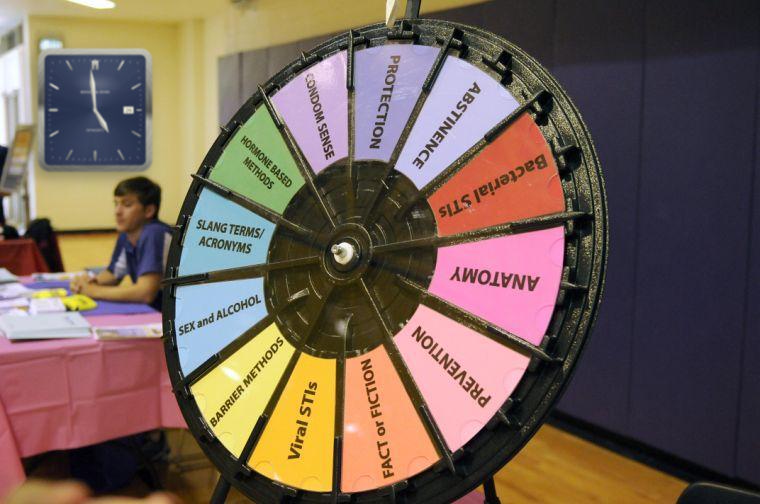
4:59
